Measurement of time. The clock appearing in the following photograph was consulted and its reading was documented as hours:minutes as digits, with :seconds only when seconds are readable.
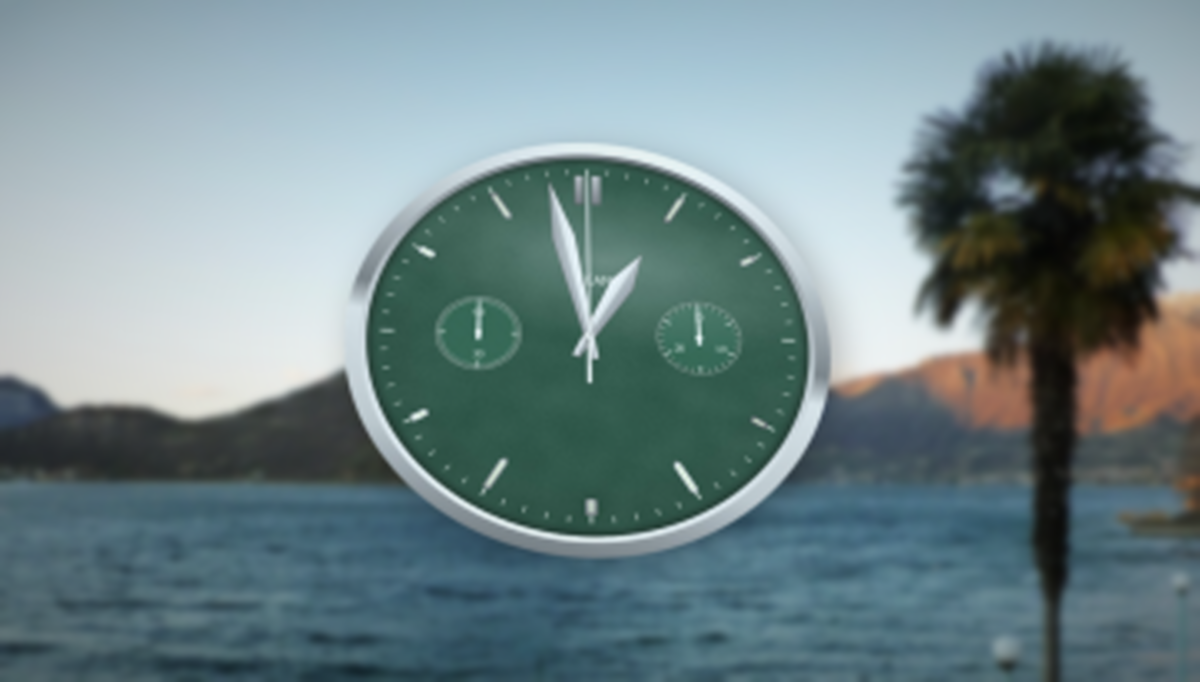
12:58
